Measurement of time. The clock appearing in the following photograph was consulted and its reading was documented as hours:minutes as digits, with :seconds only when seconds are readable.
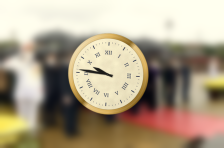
9:46
